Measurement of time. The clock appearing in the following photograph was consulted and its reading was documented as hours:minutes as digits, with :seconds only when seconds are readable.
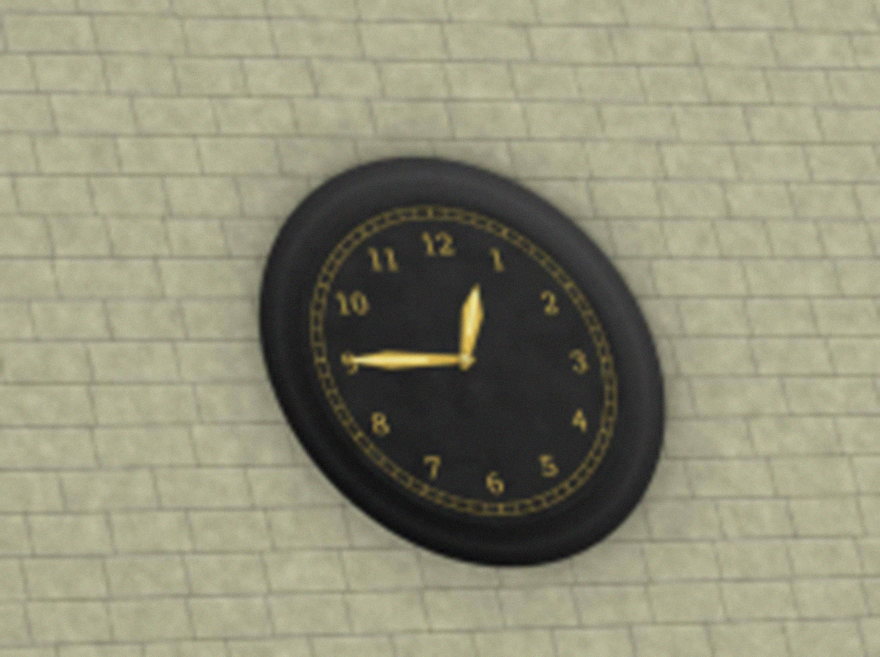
12:45
